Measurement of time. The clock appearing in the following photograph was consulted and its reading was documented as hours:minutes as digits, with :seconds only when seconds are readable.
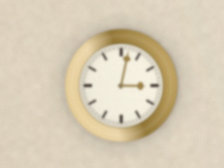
3:02
